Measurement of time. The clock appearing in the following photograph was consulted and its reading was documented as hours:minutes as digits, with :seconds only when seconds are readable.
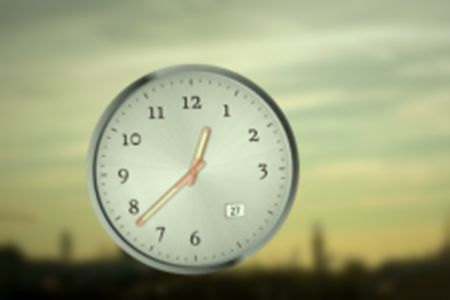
12:38
